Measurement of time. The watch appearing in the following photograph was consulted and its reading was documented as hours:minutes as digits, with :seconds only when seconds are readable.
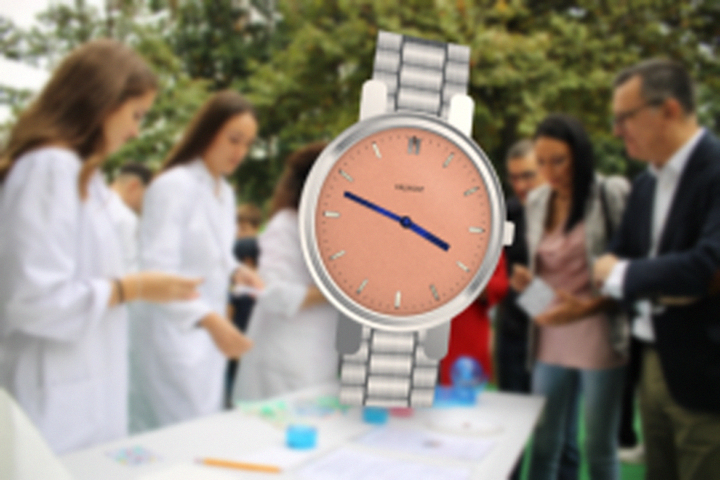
3:48
